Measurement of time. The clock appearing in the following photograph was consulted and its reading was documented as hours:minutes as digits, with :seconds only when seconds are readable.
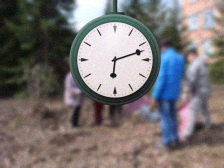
6:12
